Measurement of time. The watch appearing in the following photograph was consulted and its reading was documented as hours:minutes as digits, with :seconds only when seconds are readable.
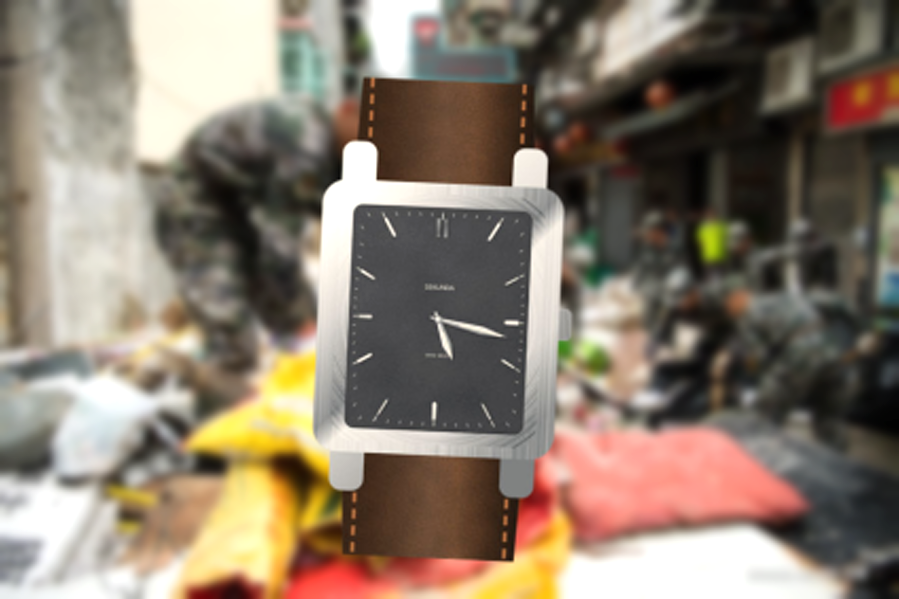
5:17
